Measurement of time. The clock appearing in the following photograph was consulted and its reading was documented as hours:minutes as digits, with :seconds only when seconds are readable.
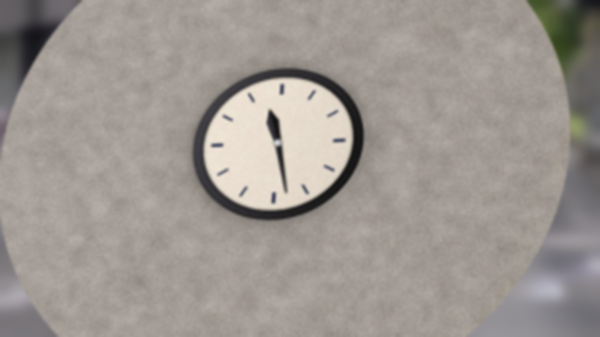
11:28
